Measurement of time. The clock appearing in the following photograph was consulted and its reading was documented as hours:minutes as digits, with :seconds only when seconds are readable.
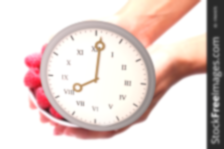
8:01
